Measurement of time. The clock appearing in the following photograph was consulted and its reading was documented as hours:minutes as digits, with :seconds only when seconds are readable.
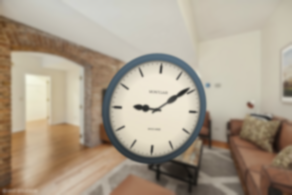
9:09
